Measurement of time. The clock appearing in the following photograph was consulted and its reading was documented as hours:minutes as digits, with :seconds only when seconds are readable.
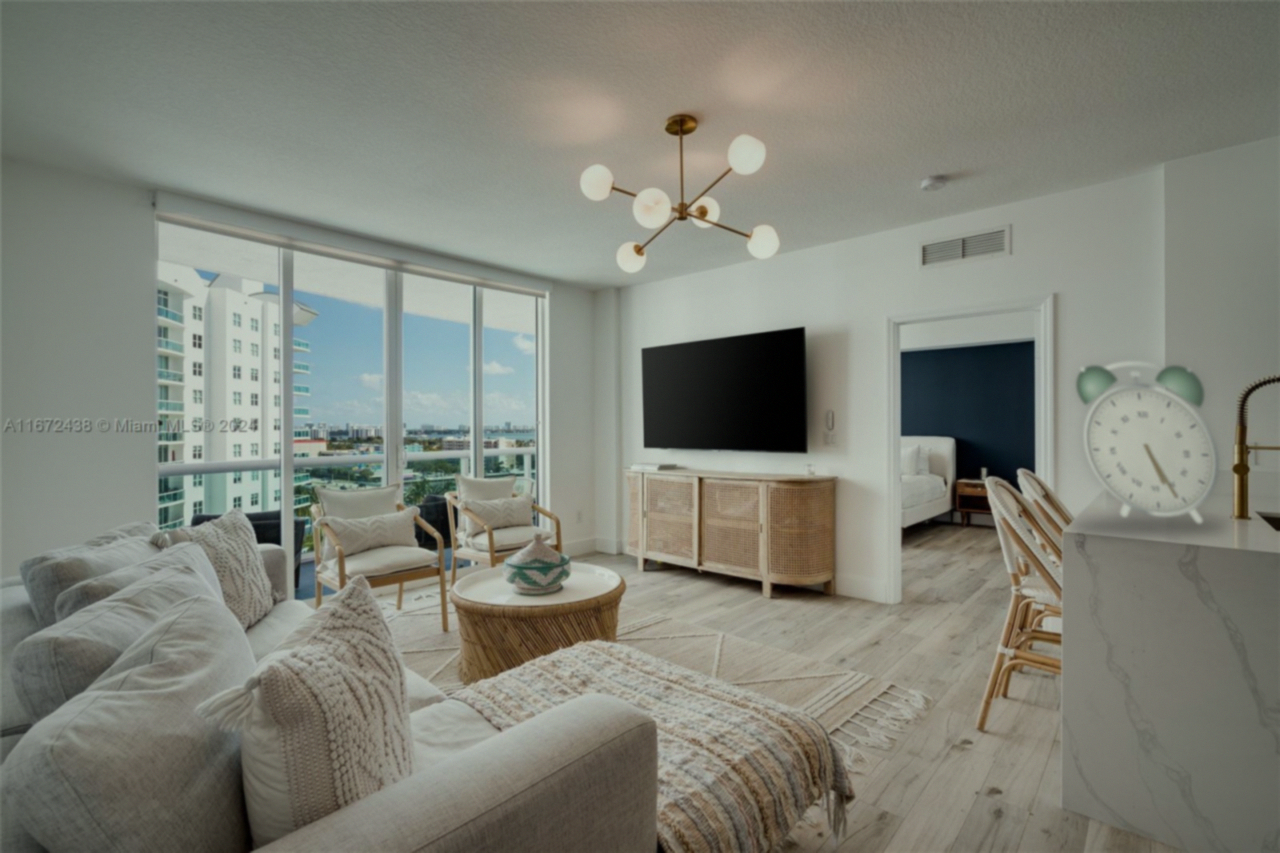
5:26
